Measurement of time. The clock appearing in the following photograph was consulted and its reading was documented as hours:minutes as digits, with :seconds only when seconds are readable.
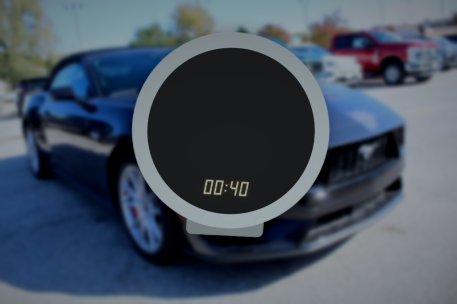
0:40
